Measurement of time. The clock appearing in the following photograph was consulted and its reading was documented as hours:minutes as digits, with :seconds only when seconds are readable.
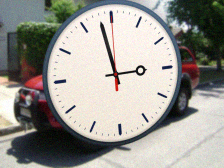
2:58:00
